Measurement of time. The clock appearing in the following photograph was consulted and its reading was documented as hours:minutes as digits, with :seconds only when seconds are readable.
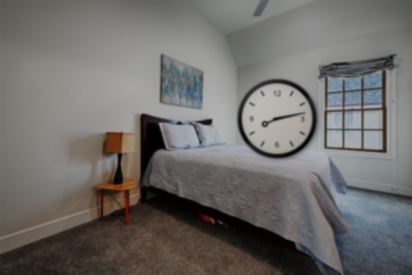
8:13
